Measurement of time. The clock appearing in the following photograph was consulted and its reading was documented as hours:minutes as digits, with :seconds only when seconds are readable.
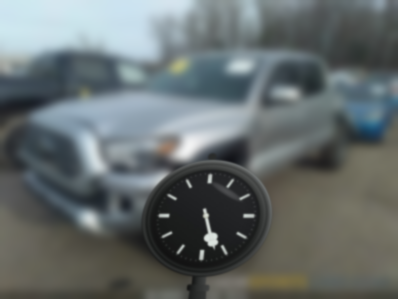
5:27
